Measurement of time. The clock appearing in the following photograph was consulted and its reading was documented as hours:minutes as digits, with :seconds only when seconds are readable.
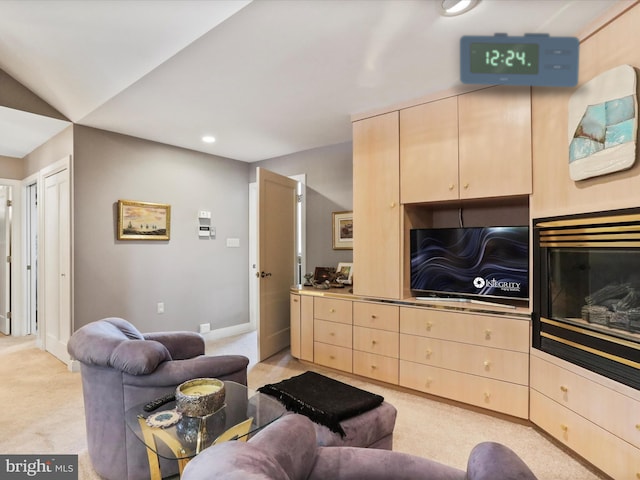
12:24
